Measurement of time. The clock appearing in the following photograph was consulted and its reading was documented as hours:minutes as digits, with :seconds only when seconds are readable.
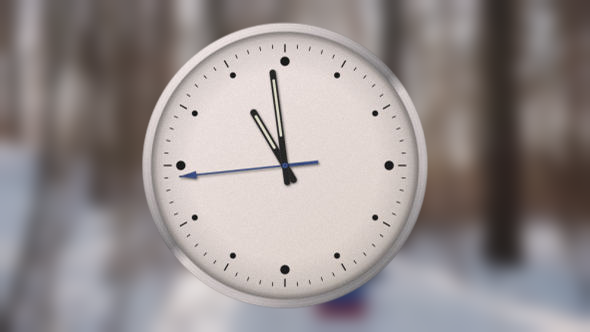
10:58:44
